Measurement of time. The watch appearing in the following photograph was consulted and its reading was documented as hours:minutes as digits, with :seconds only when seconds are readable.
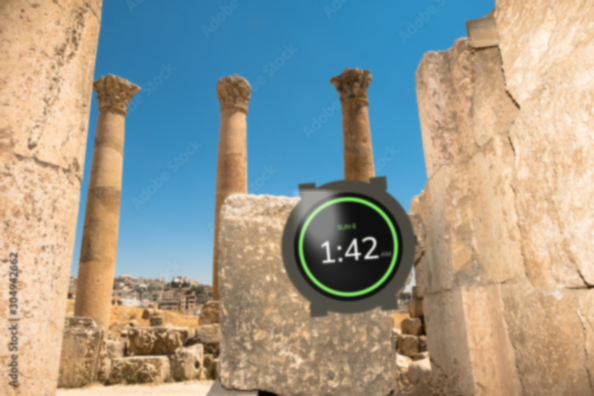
1:42
